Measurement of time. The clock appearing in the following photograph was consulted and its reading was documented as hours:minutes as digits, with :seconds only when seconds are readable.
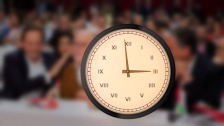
2:59
